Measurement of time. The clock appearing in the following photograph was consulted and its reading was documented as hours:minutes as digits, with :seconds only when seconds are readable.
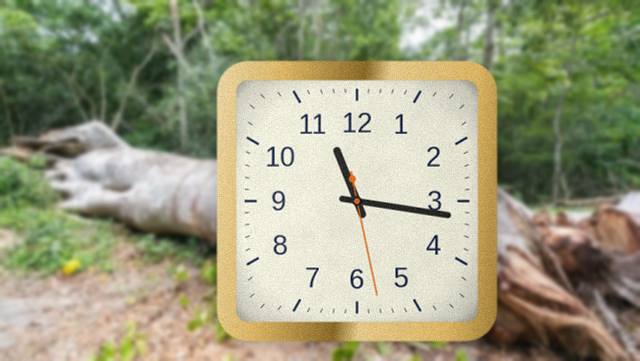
11:16:28
